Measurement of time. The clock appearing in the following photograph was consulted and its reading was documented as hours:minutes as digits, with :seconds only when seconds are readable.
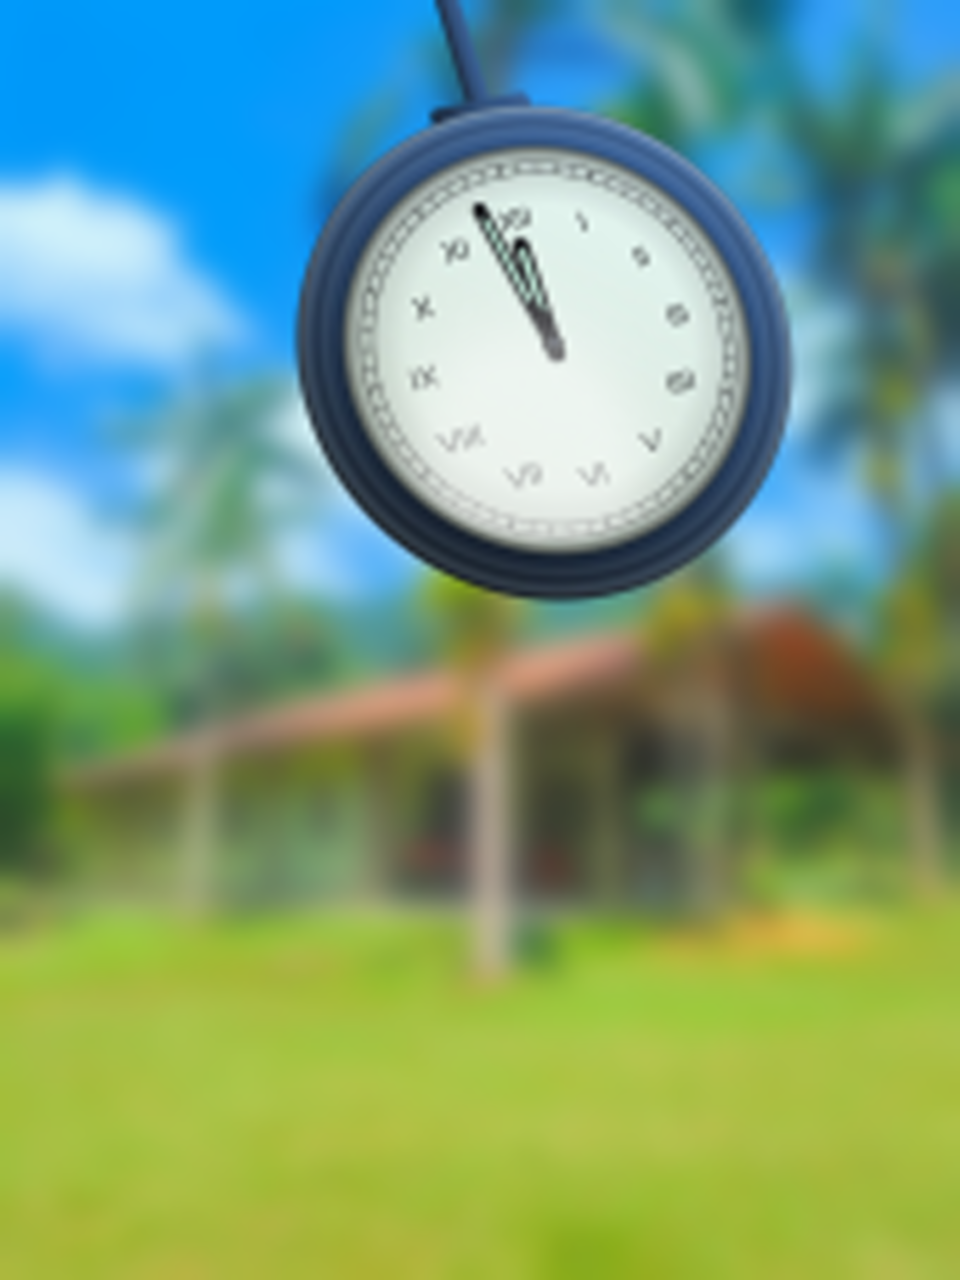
11:58
